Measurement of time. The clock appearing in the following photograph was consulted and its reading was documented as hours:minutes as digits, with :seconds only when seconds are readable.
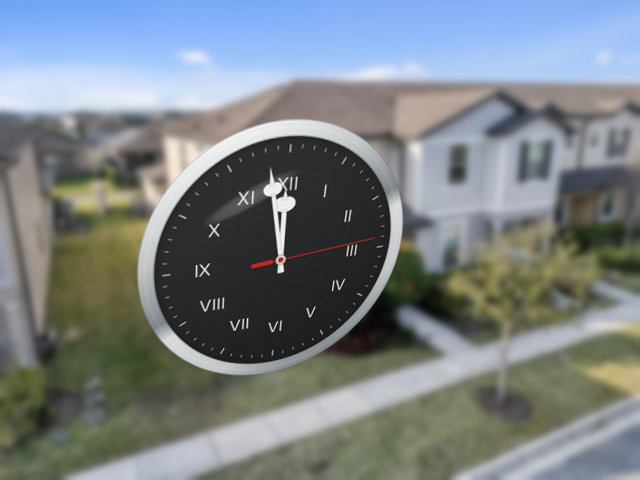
11:58:14
